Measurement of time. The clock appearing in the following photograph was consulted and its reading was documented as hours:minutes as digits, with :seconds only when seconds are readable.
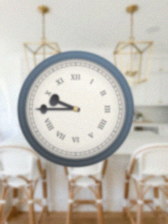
9:45
